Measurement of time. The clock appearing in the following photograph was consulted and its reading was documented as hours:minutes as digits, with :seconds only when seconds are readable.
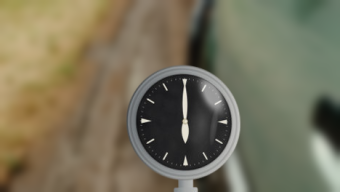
6:00
